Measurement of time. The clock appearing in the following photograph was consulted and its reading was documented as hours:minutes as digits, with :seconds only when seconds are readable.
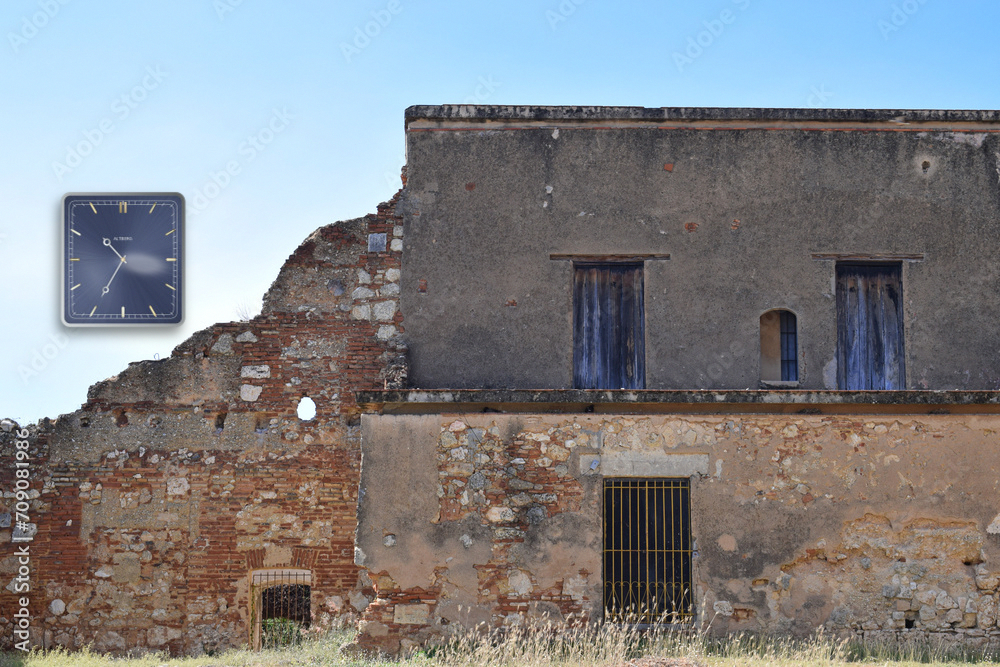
10:35
